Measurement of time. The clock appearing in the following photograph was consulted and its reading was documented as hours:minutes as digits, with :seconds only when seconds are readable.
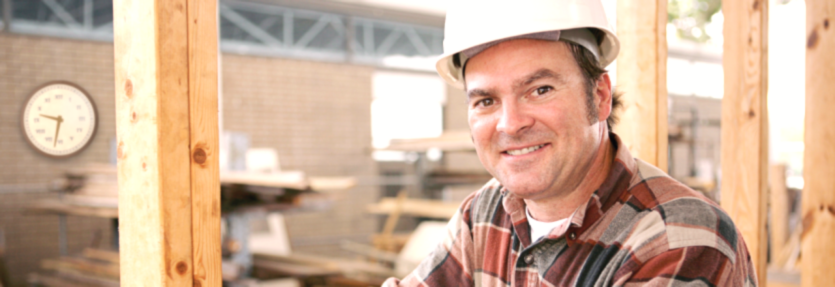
9:32
